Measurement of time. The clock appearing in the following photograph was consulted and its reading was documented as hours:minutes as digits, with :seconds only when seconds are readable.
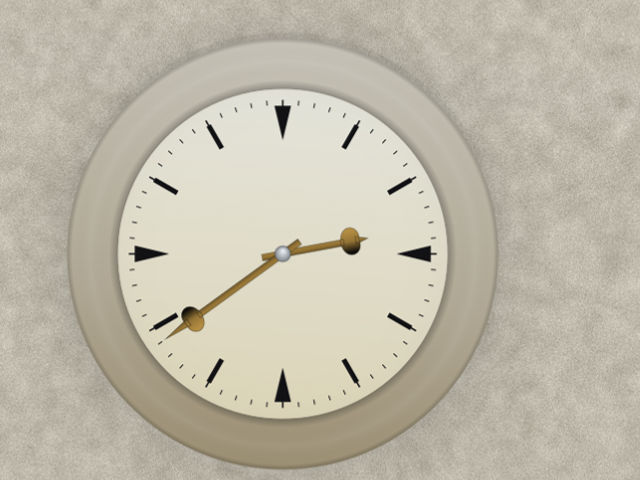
2:39
